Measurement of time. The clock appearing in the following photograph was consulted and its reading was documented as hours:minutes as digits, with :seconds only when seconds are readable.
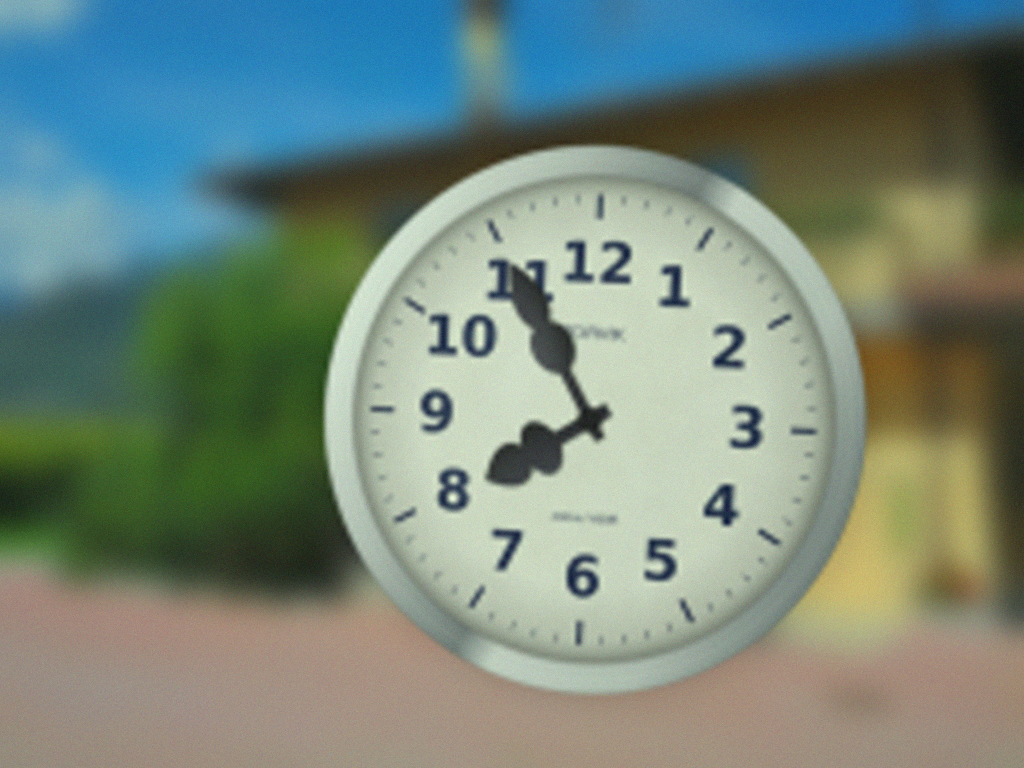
7:55
